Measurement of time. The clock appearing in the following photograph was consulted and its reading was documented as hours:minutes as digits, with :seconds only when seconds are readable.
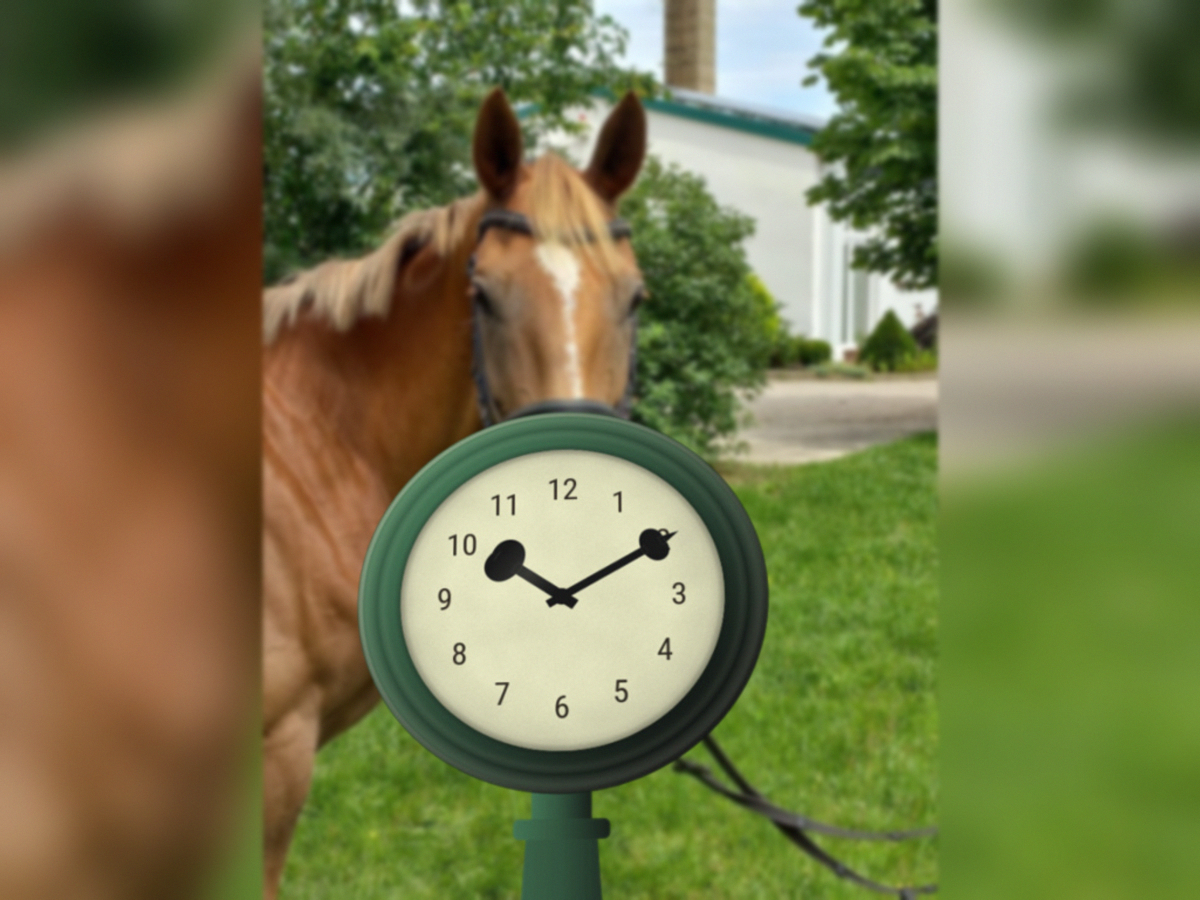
10:10
